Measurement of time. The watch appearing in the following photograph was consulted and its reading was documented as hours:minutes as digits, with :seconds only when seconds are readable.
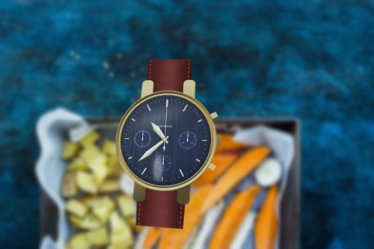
10:38
